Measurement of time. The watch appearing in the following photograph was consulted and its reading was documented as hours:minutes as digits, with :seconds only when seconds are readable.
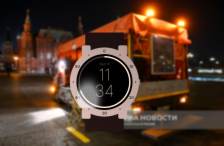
11:34
